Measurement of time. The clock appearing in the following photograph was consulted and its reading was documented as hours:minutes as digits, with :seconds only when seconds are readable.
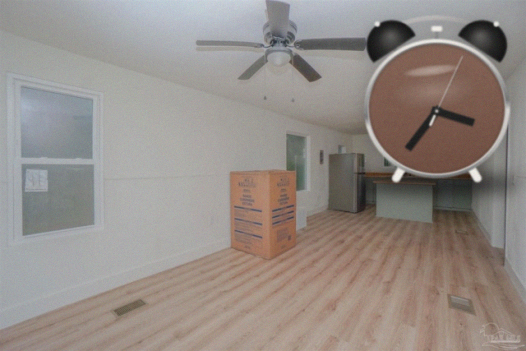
3:36:04
